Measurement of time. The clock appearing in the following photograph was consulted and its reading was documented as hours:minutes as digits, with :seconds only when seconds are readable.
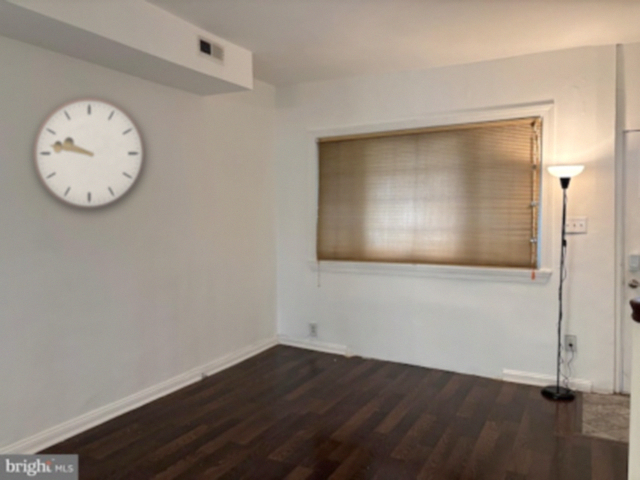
9:47
